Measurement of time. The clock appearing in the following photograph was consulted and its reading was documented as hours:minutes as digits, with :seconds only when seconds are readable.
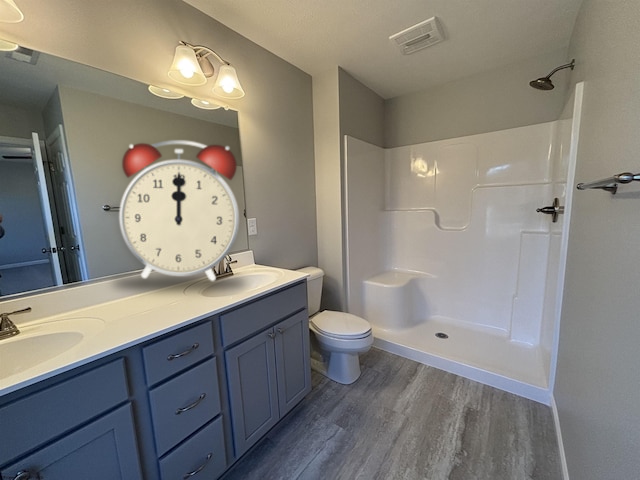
12:00
